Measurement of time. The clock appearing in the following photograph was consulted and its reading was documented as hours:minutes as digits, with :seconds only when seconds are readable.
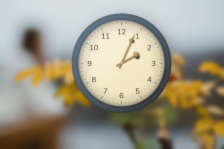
2:04
